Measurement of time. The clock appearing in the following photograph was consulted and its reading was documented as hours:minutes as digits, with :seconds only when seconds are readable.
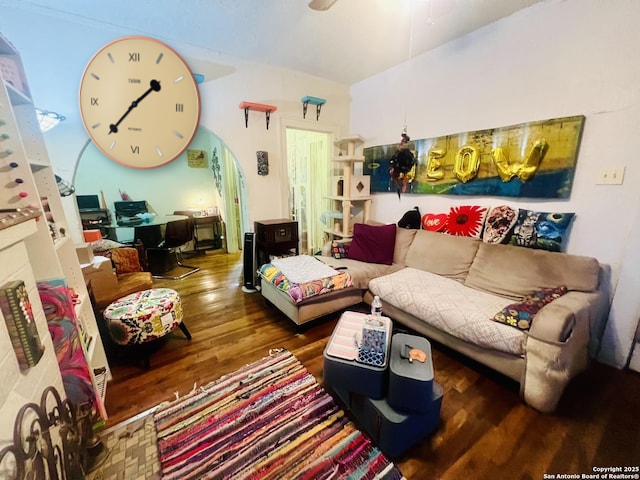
1:37
